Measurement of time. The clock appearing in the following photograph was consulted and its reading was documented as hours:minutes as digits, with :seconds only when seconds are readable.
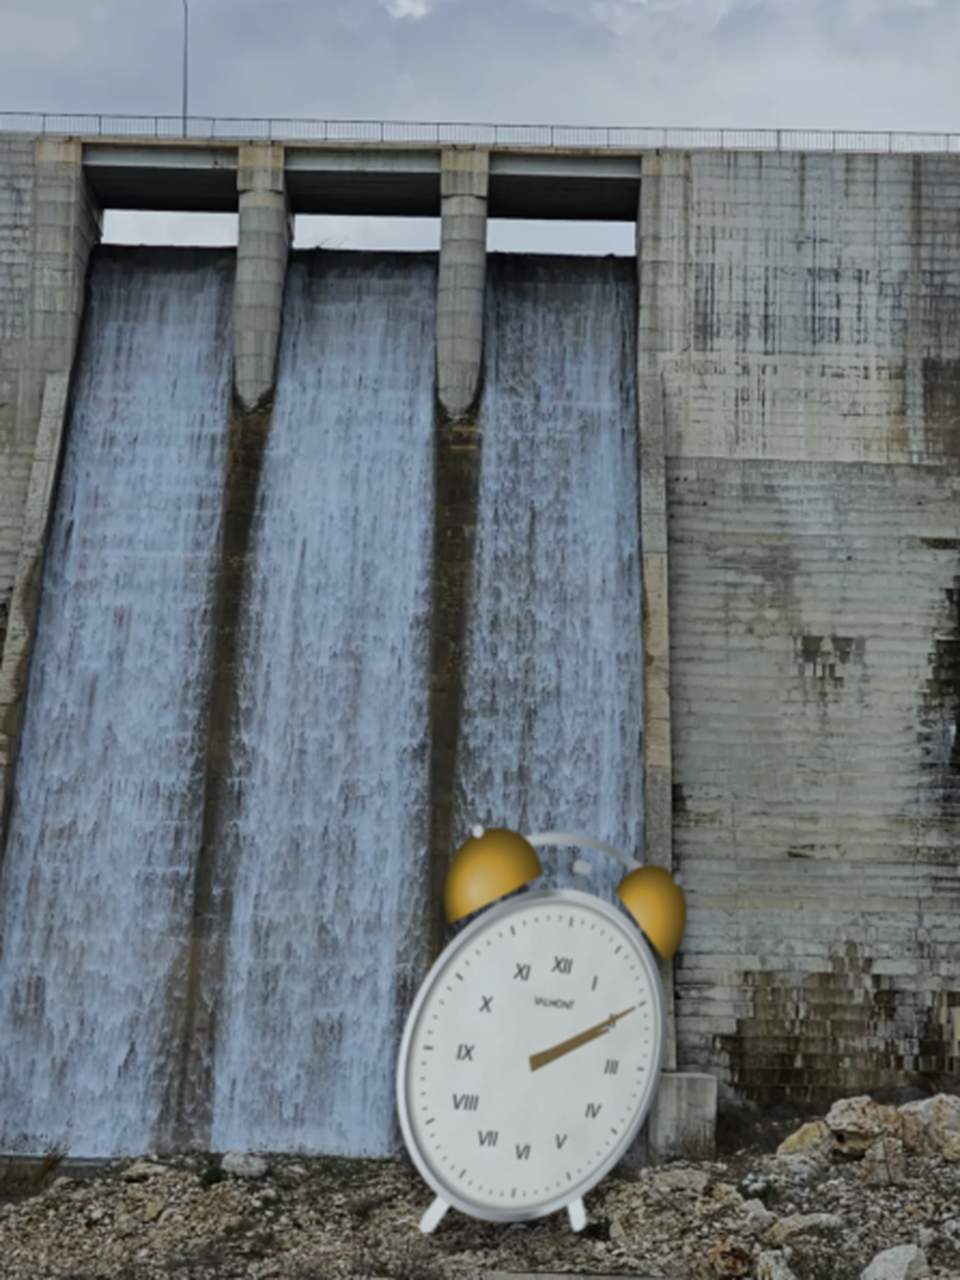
2:10
